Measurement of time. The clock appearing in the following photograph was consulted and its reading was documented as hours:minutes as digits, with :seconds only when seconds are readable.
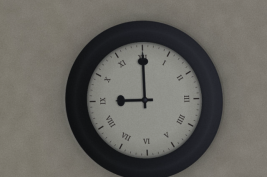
9:00
